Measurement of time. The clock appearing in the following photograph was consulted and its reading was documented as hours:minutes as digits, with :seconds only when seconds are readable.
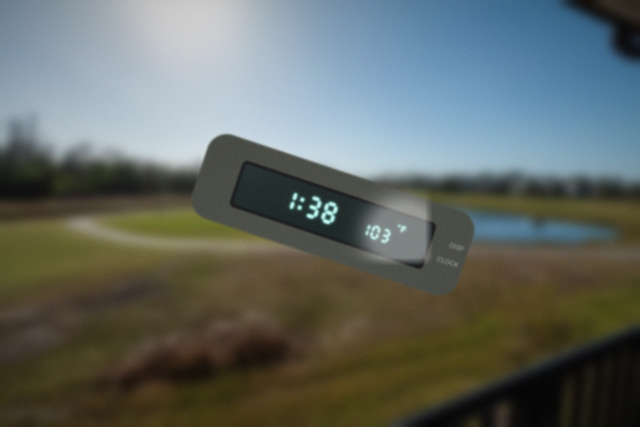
1:38
